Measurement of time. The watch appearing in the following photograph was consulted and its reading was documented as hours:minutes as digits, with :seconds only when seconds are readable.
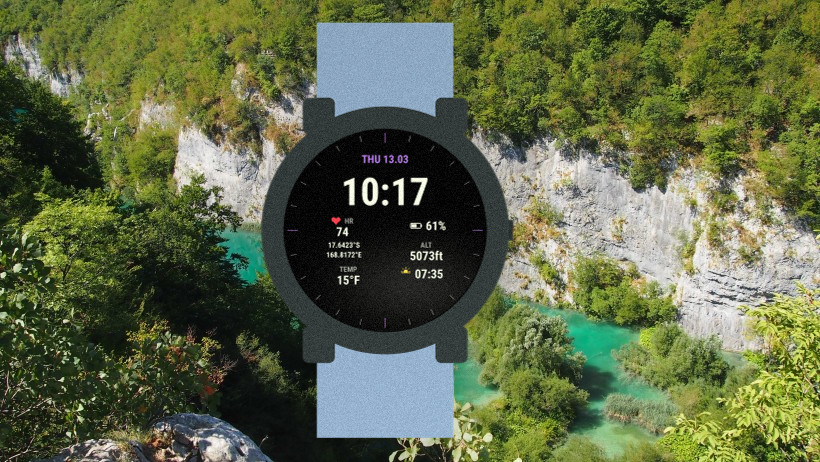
10:17
